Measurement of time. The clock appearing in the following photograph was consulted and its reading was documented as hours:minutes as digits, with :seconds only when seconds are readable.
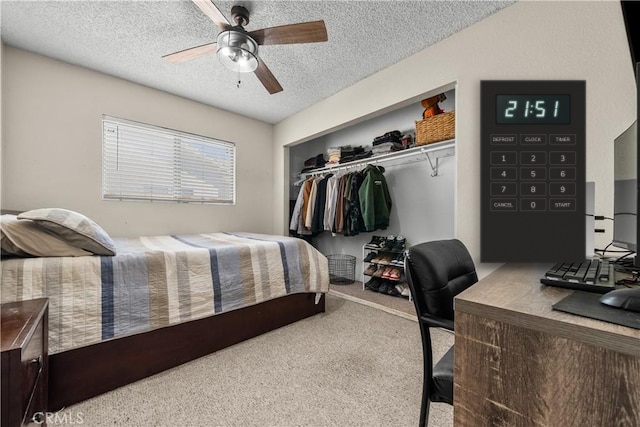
21:51
